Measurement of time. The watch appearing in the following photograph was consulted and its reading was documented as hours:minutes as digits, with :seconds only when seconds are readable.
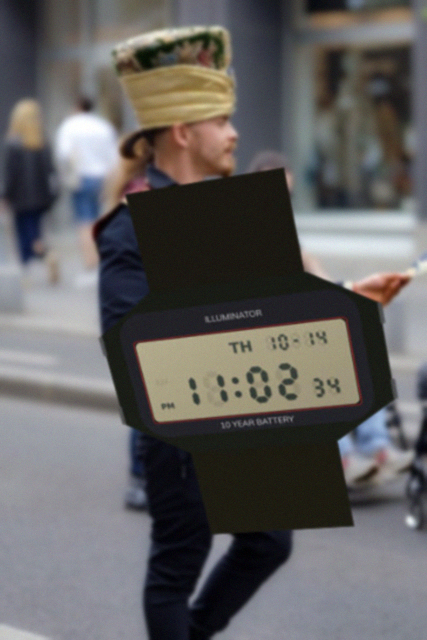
11:02:34
